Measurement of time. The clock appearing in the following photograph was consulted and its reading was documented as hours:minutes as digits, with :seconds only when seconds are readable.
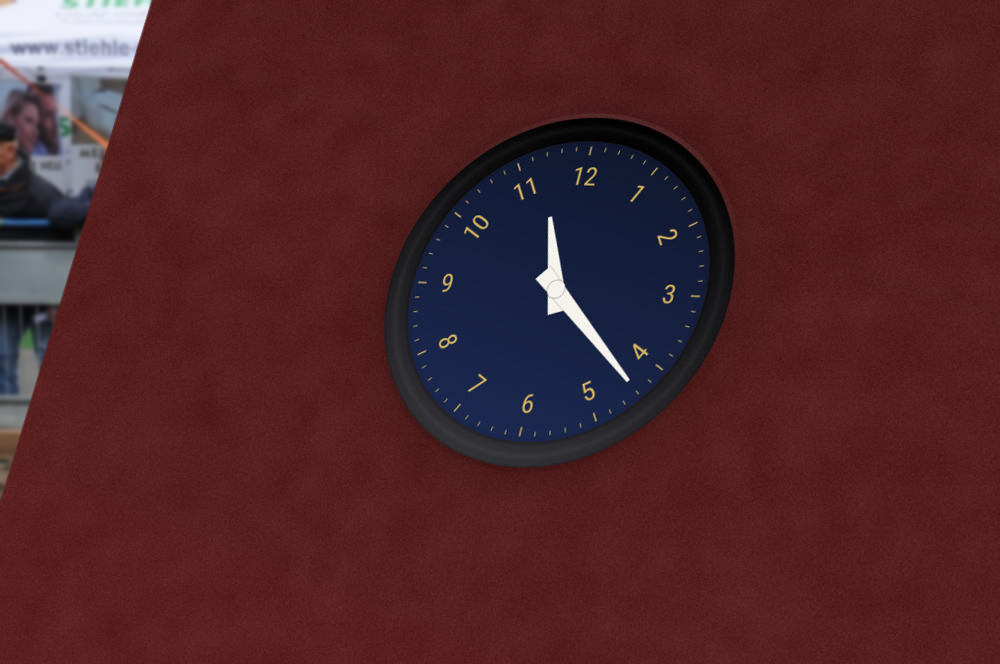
11:22
